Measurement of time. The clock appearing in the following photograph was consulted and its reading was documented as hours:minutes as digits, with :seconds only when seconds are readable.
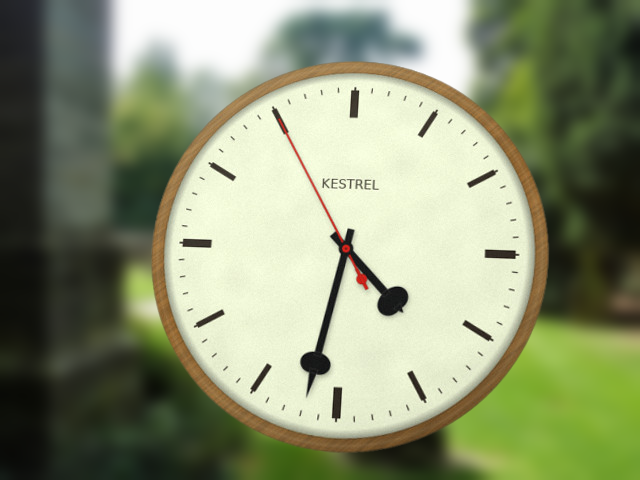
4:31:55
